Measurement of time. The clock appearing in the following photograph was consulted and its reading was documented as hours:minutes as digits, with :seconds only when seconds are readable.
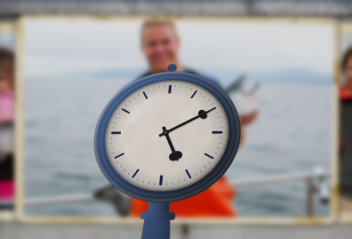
5:10
